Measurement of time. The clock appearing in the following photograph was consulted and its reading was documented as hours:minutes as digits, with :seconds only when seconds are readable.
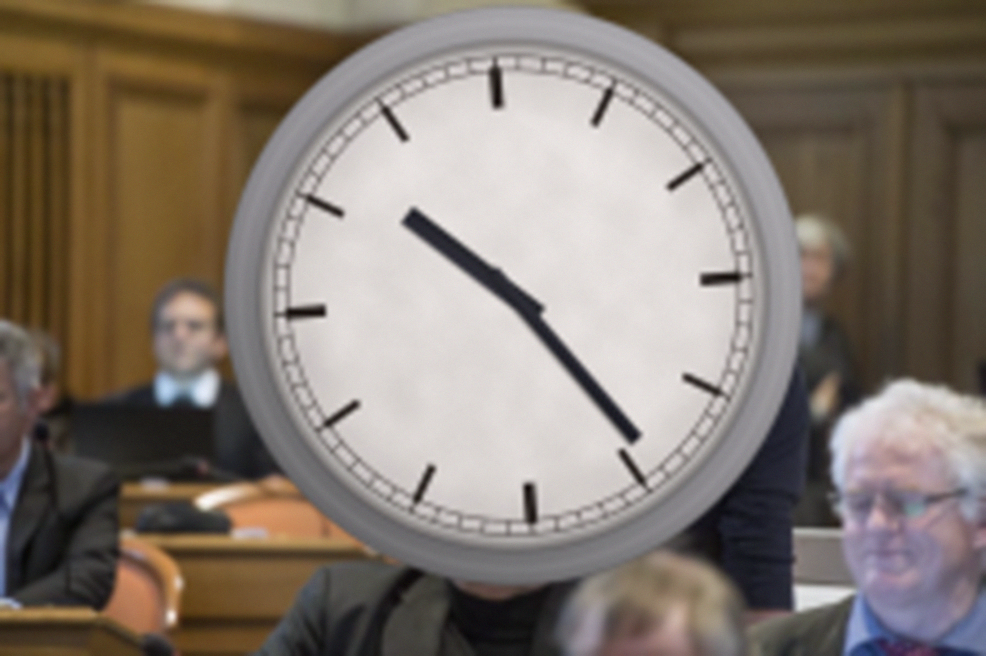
10:24
